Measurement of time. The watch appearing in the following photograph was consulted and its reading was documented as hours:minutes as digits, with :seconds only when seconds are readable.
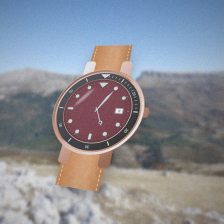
5:05
